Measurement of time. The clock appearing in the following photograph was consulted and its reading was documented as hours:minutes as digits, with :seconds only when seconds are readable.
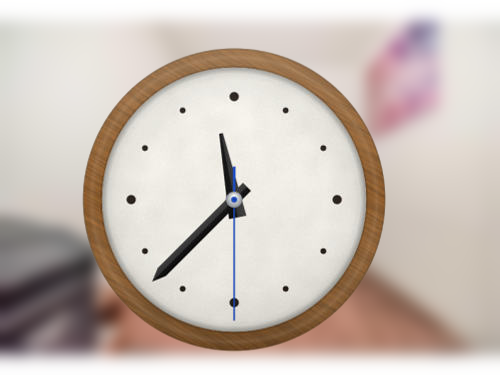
11:37:30
